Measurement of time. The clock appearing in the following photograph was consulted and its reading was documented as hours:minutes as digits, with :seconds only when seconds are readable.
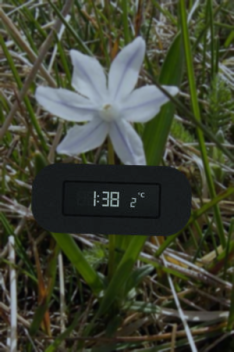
1:38
